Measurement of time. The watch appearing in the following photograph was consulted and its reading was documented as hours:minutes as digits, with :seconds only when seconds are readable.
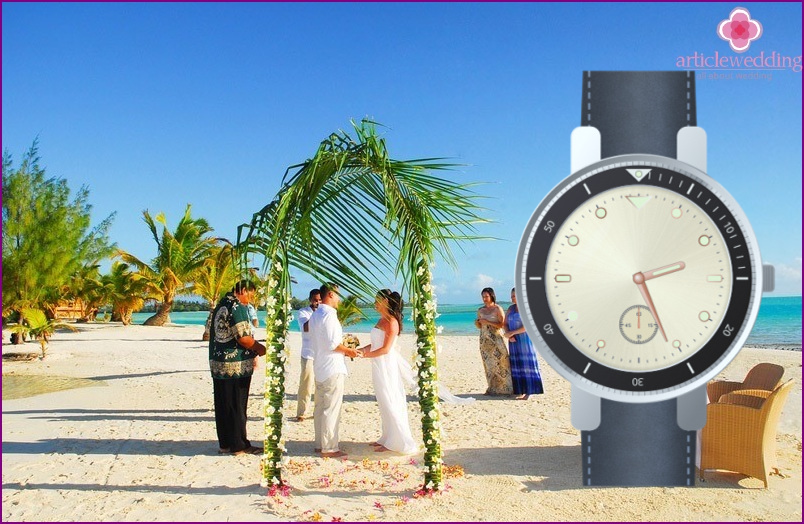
2:26
